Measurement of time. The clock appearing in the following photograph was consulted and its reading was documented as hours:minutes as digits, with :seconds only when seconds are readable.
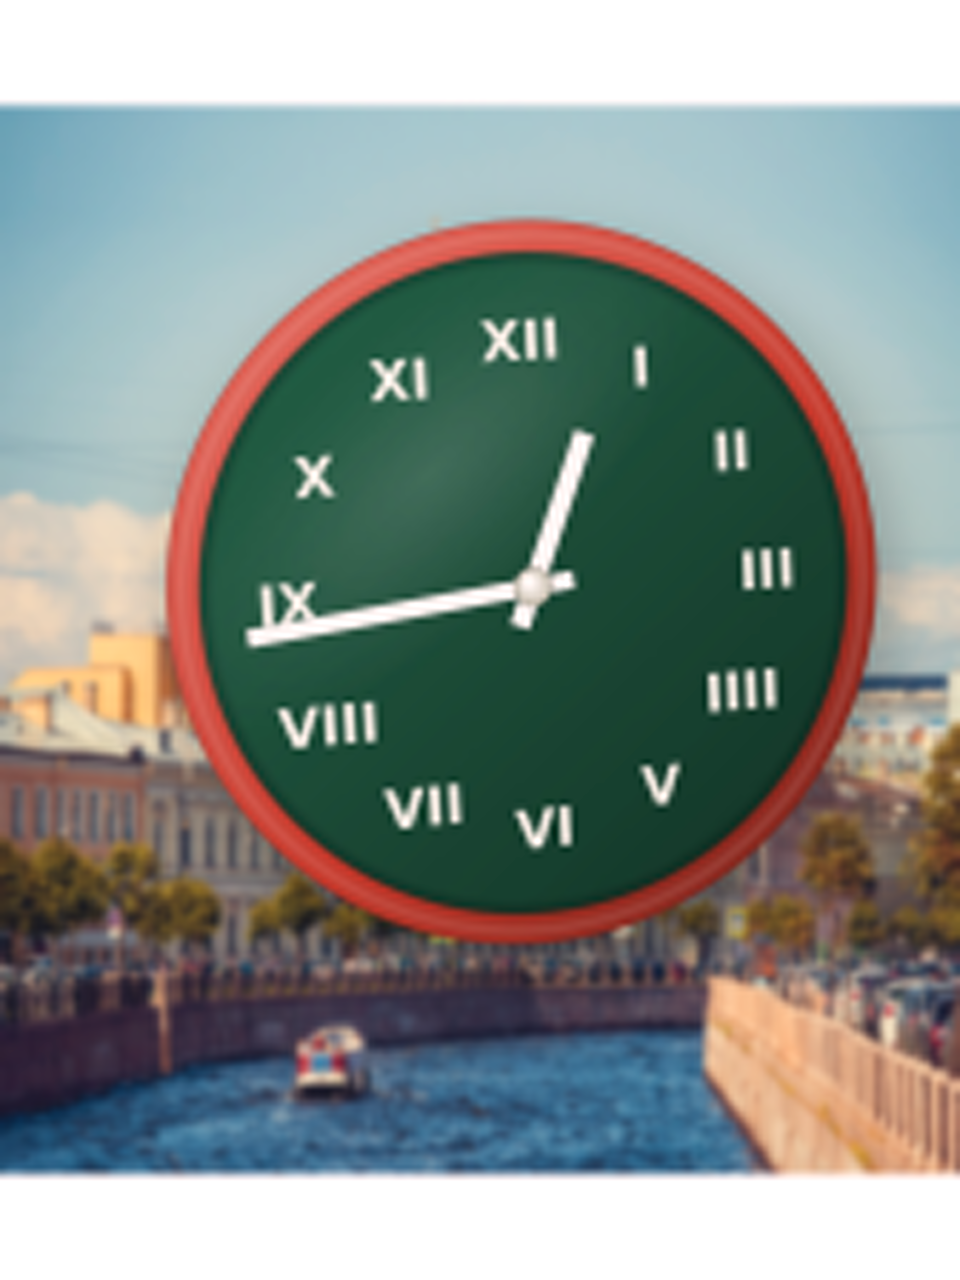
12:44
